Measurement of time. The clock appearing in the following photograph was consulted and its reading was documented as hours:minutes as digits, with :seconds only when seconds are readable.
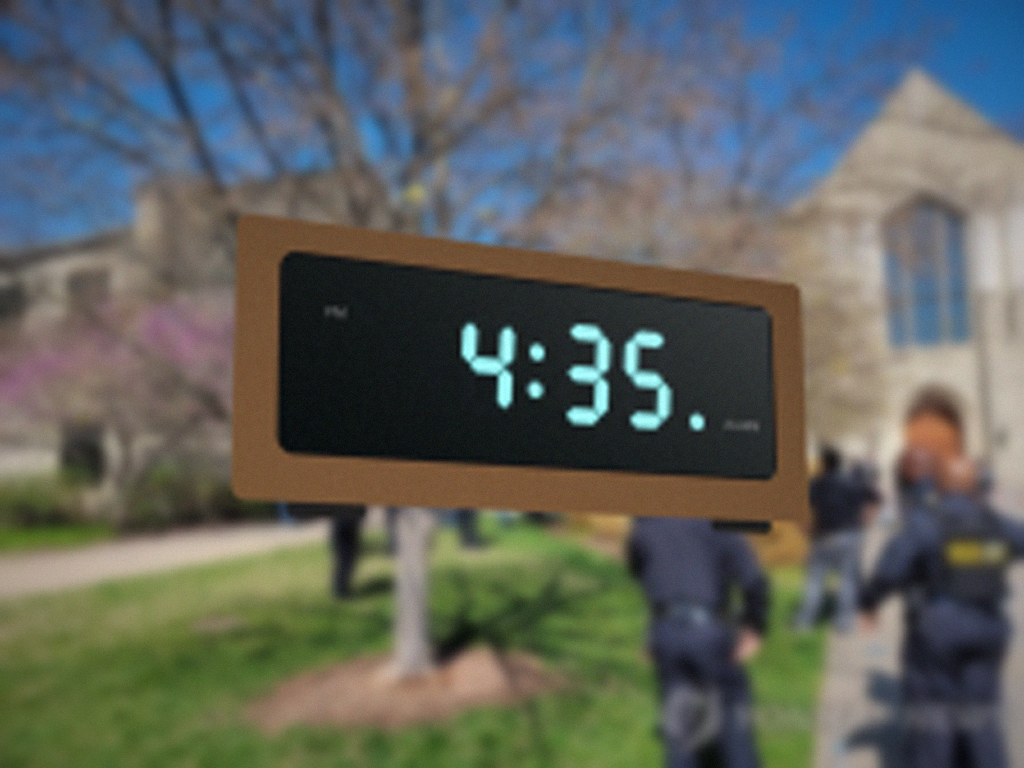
4:35
